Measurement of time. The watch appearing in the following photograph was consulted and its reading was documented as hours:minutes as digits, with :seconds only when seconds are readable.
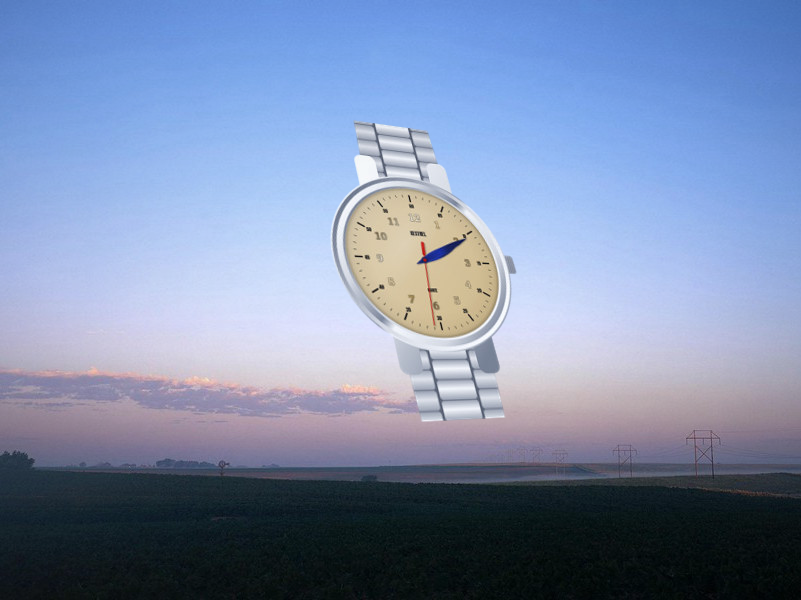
2:10:31
